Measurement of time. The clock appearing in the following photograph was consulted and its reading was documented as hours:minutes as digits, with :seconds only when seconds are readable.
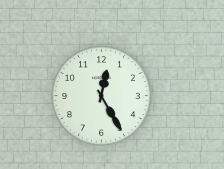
12:25
